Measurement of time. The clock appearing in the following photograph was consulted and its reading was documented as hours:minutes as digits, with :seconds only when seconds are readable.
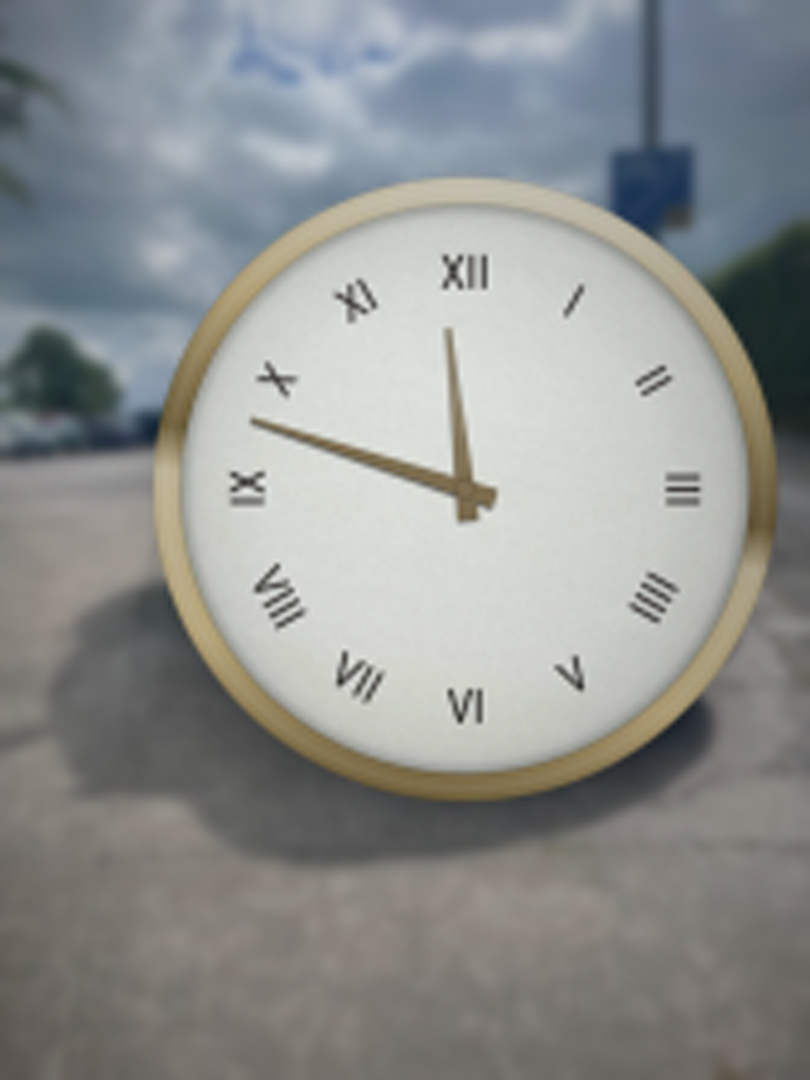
11:48
